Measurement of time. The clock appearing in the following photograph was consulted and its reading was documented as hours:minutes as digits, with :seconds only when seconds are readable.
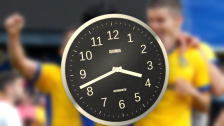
3:42
